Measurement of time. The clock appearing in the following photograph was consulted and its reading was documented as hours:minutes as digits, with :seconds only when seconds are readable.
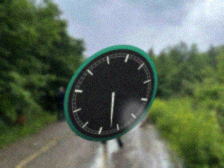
5:27
